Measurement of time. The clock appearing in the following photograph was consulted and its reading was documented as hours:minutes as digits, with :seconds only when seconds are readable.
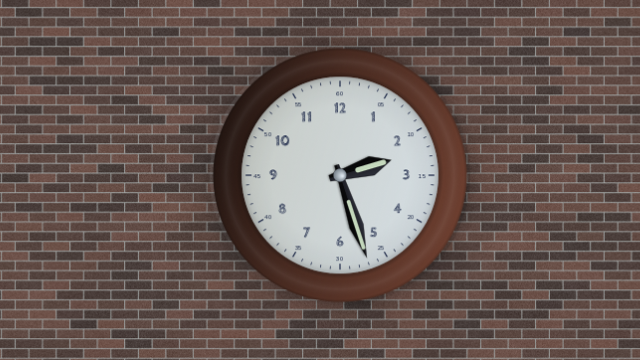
2:27
